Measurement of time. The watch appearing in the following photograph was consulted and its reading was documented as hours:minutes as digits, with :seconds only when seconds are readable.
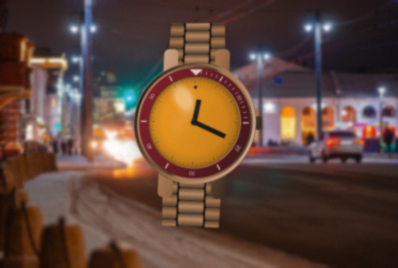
12:19
